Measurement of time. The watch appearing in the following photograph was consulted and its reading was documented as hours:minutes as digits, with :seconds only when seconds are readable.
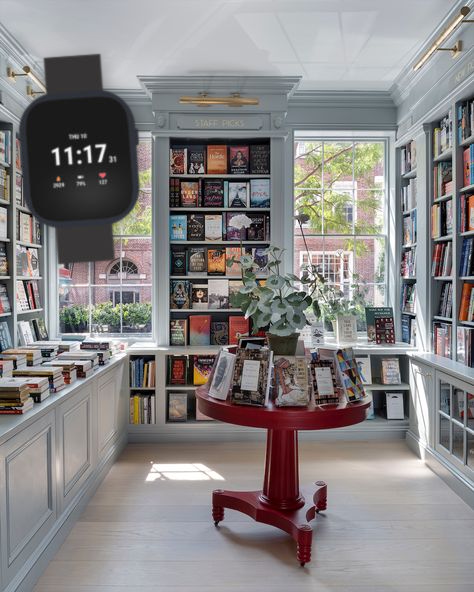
11:17
